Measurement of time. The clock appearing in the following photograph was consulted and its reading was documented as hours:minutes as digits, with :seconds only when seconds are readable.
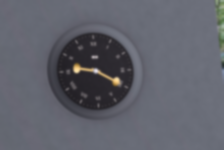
9:20
